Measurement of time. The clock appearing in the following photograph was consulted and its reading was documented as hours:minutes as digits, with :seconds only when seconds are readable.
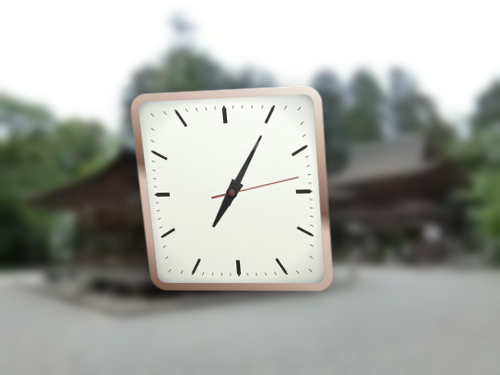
7:05:13
